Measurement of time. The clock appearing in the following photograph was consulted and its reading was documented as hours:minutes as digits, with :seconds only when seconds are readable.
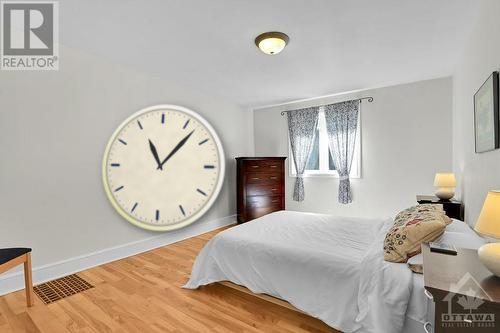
11:07
